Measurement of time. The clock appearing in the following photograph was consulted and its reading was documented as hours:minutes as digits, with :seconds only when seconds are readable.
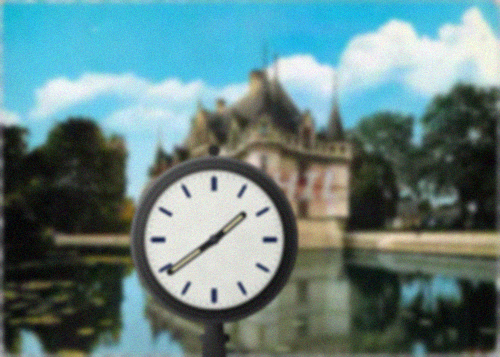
1:39
